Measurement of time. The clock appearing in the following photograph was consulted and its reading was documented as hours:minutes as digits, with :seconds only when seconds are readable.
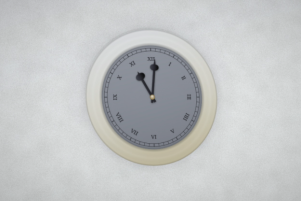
11:01
